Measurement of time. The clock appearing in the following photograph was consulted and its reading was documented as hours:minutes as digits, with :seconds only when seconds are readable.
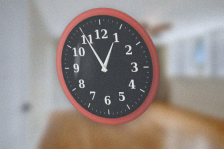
12:55
